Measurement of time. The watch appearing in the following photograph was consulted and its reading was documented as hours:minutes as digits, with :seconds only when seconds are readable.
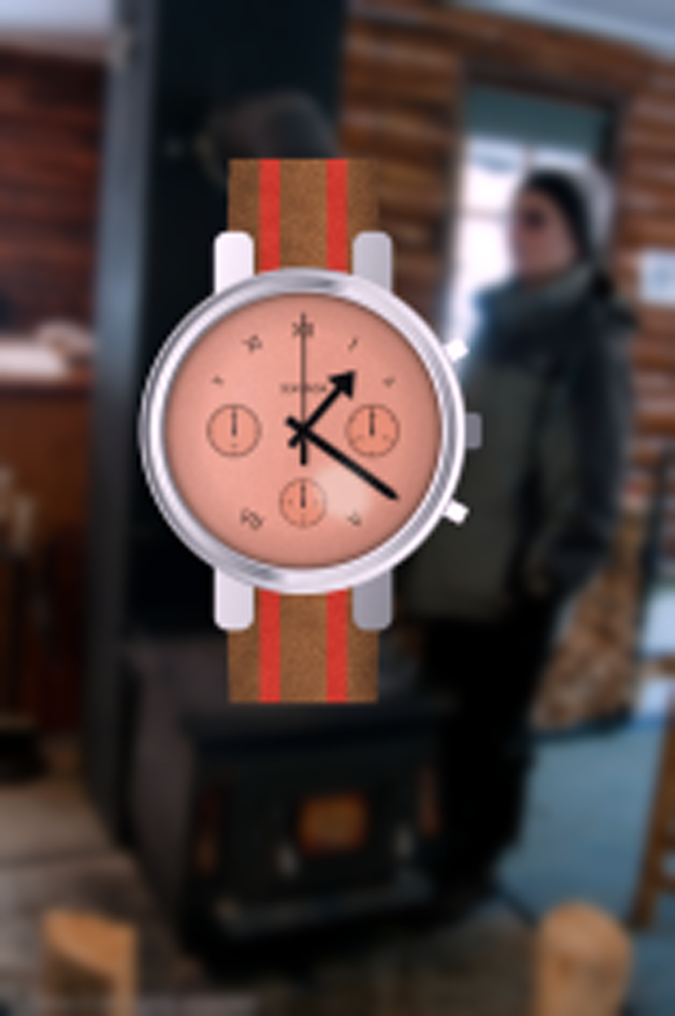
1:21
